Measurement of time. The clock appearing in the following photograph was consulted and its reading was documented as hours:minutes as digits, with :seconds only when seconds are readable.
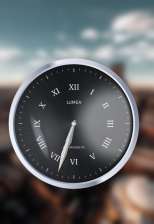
6:33
